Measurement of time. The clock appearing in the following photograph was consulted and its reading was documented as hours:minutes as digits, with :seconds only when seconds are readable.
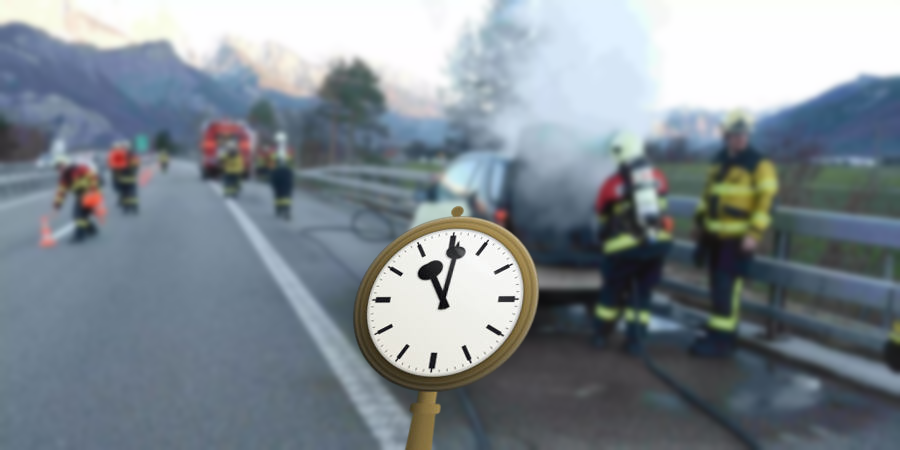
11:01
